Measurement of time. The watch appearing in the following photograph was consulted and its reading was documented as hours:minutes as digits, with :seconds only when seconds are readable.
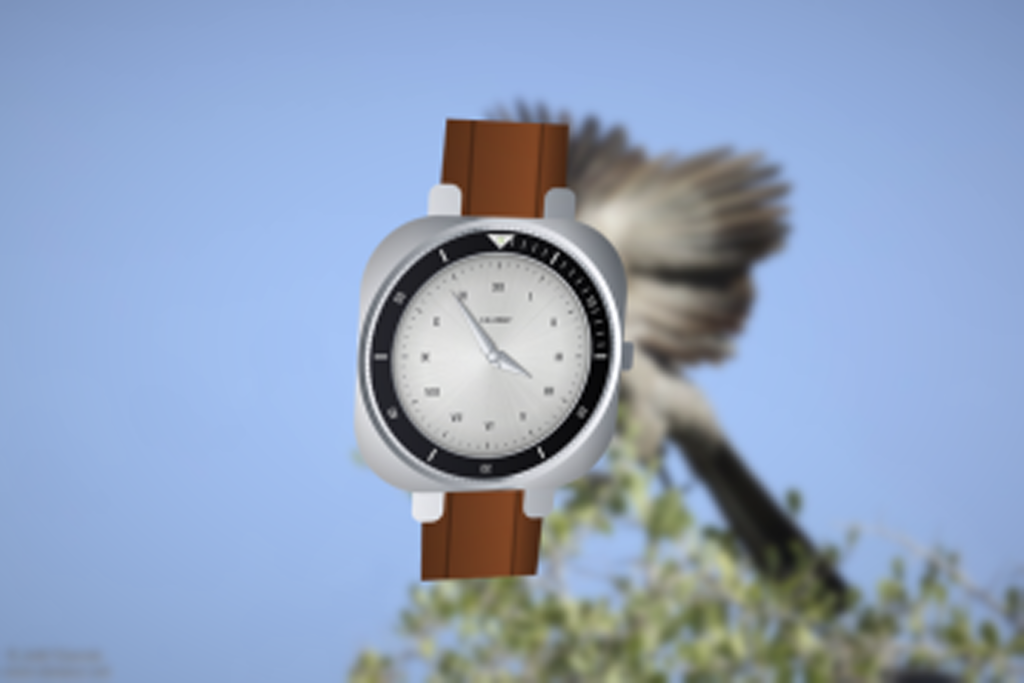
3:54
